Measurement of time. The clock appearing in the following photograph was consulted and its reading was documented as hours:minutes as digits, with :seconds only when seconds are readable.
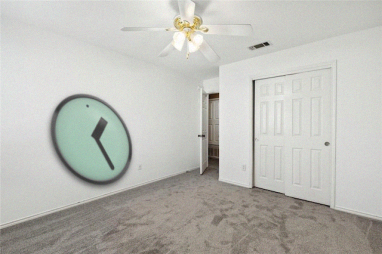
1:27
